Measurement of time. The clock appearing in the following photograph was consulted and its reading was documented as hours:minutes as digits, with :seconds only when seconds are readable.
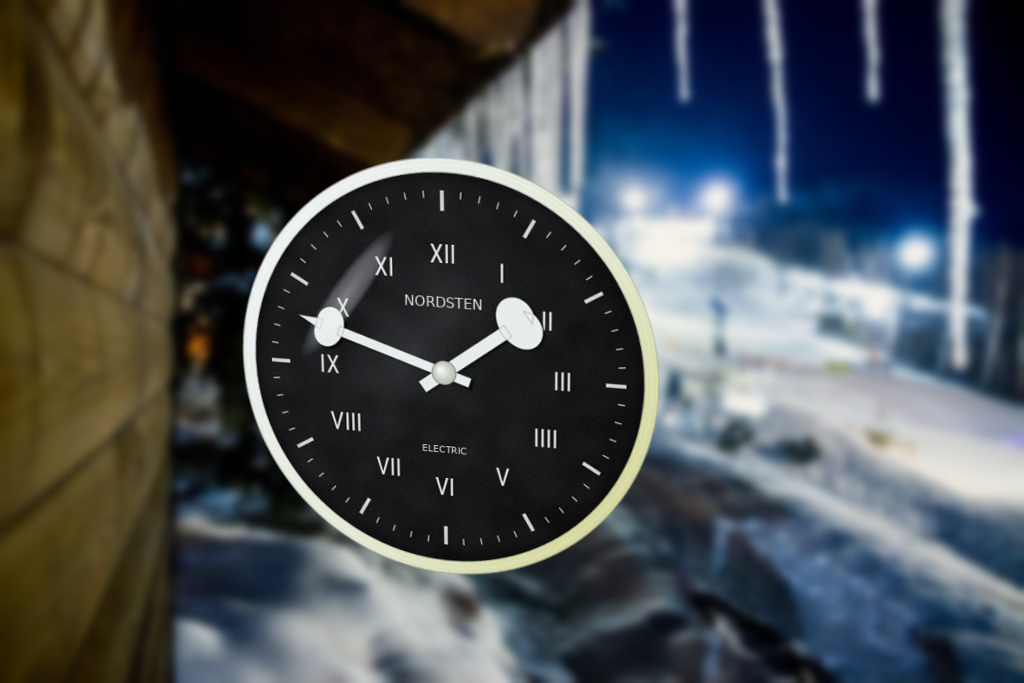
1:48
